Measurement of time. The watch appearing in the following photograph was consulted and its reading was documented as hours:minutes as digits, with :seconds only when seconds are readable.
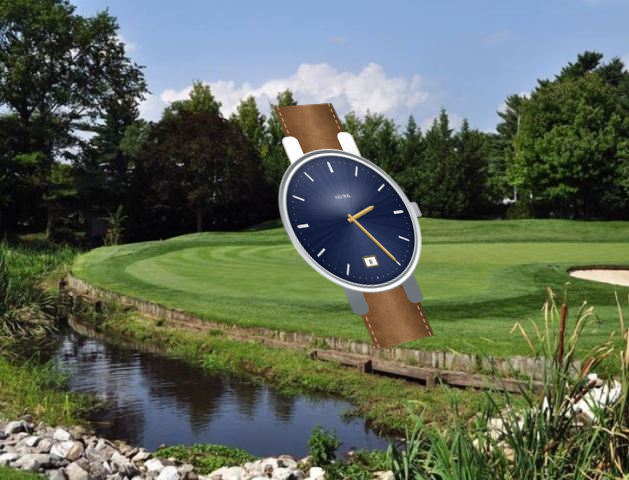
2:25
